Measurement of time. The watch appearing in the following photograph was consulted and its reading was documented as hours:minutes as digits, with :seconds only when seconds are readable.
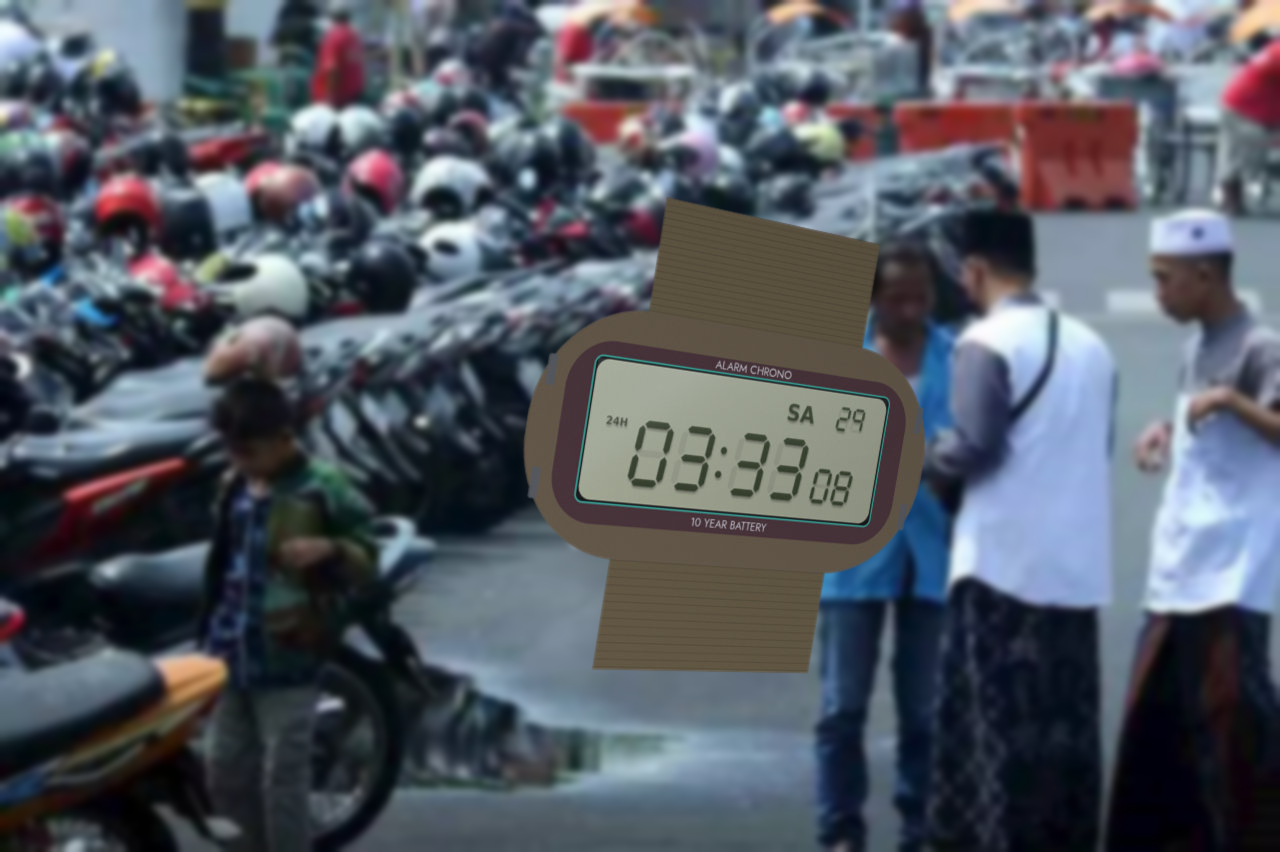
3:33:08
